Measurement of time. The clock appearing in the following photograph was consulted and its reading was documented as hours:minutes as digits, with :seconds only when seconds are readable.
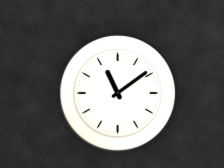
11:09
